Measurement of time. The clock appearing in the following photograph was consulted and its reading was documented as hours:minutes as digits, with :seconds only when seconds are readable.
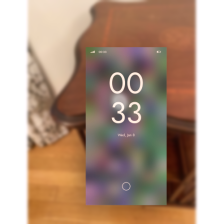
0:33
